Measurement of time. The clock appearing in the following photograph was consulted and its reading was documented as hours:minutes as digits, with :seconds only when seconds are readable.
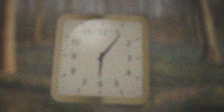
6:06
